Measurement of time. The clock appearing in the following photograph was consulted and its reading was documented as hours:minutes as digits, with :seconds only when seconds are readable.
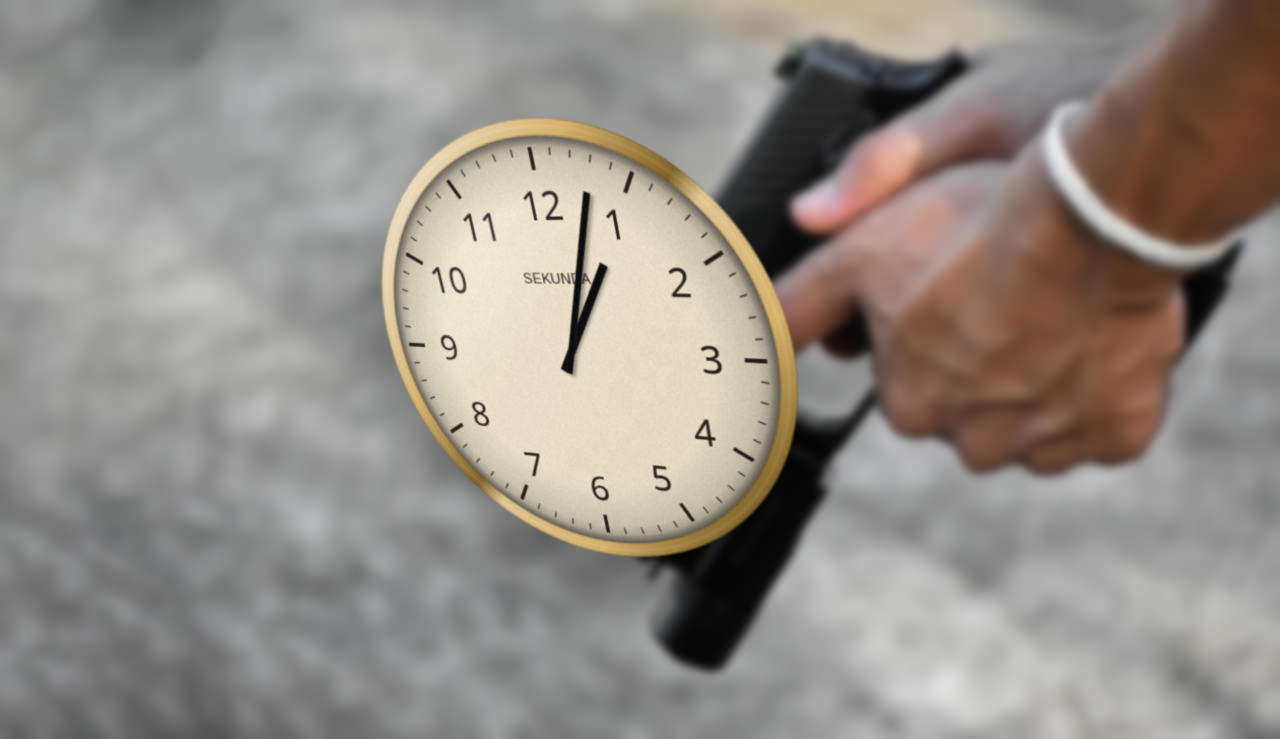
1:03
